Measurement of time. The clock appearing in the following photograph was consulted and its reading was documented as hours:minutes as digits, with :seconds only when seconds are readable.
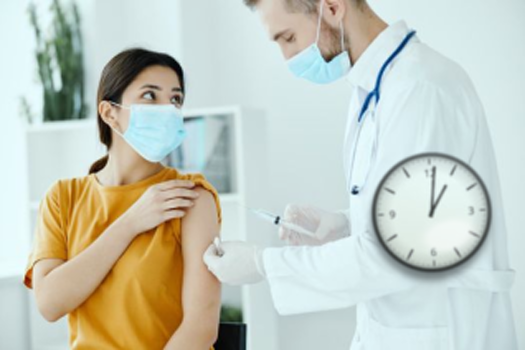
1:01
